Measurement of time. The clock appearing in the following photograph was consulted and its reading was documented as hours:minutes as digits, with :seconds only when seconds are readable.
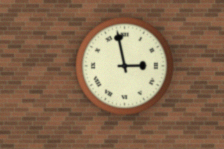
2:58
